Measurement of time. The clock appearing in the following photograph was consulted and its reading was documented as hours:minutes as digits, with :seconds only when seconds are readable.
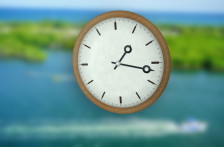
1:17
